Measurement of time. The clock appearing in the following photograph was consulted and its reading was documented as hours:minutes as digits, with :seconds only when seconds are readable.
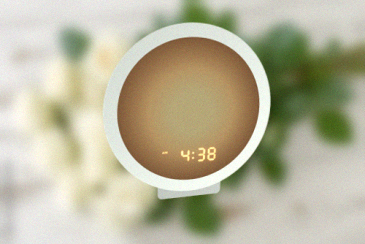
4:38
